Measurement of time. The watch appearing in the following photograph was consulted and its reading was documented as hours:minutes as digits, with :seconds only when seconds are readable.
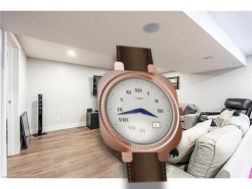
3:43
